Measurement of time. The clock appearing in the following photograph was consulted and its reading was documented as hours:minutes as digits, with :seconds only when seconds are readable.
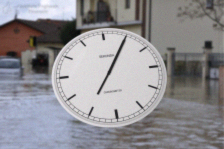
7:05
